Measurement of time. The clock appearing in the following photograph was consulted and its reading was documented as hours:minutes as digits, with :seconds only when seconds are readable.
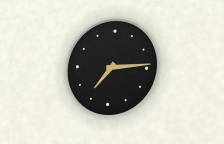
7:14
